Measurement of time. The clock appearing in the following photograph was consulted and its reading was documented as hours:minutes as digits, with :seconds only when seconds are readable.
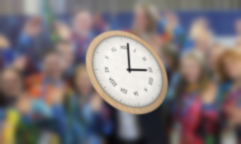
3:02
